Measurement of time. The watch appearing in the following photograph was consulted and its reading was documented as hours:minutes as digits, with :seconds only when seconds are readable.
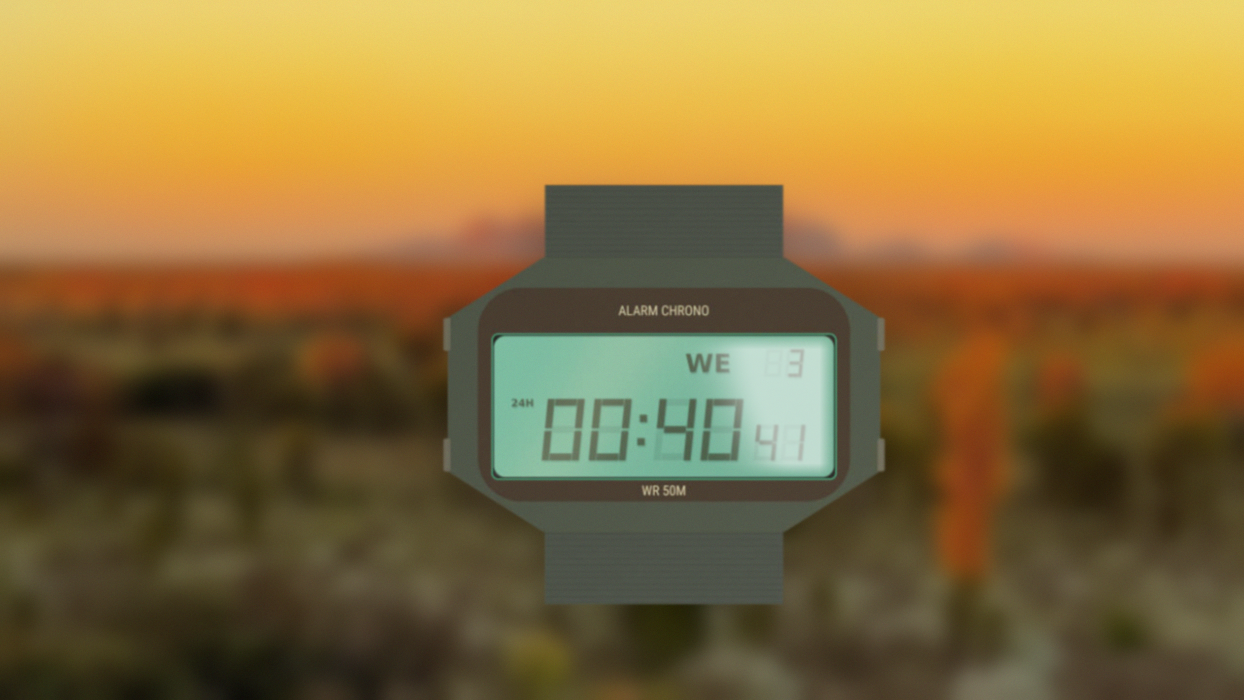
0:40:41
